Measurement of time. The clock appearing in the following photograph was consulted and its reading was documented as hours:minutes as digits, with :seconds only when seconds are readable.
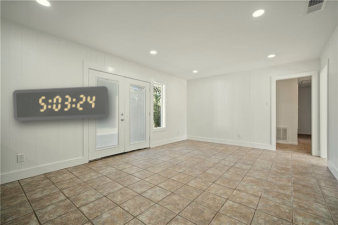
5:03:24
